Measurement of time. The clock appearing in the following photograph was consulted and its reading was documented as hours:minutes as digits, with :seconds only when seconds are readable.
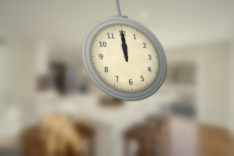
12:00
